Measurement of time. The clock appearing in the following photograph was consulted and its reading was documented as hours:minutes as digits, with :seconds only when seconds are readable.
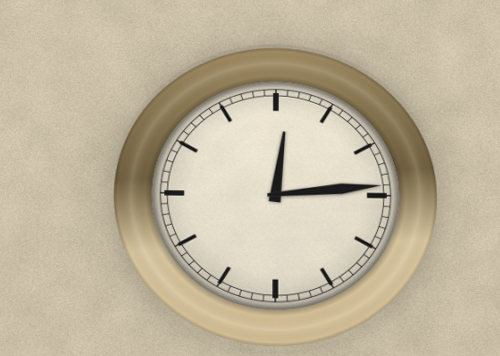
12:14
